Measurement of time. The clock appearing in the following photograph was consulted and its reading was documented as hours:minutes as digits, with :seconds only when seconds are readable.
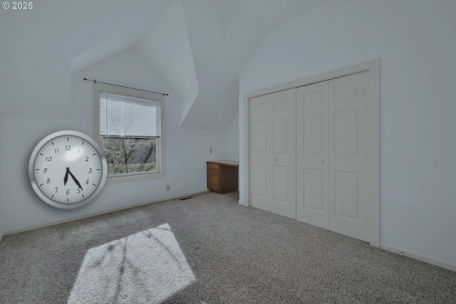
6:24
